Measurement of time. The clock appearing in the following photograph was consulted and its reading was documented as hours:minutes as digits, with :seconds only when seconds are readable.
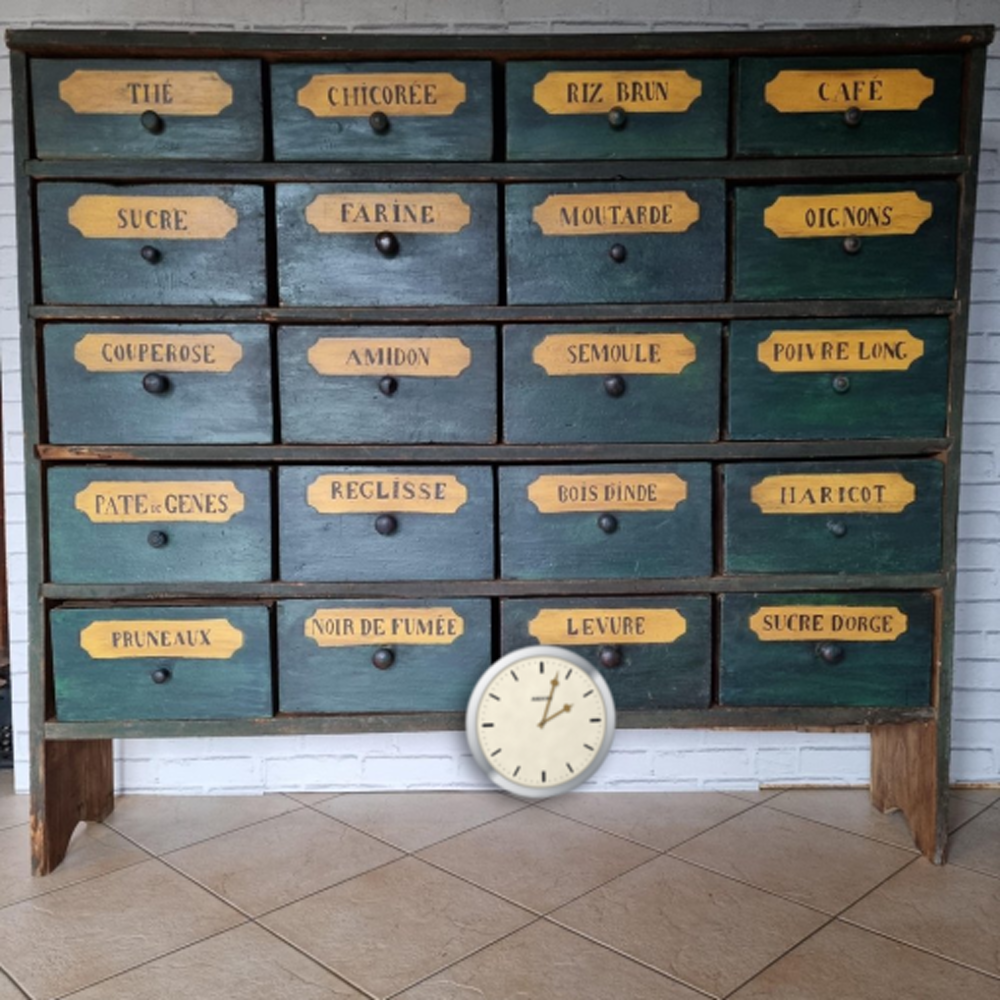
2:03
